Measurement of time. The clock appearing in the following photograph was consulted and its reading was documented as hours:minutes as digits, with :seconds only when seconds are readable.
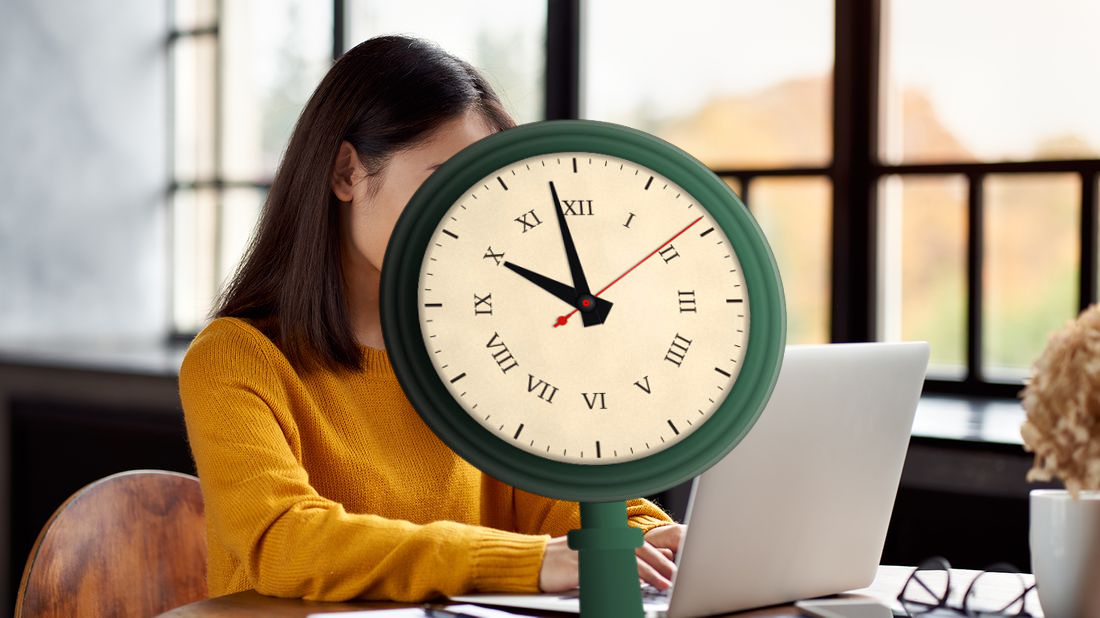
9:58:09
